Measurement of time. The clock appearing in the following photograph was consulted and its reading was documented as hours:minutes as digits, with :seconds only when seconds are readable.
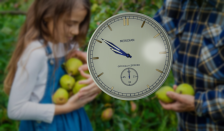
9:51
